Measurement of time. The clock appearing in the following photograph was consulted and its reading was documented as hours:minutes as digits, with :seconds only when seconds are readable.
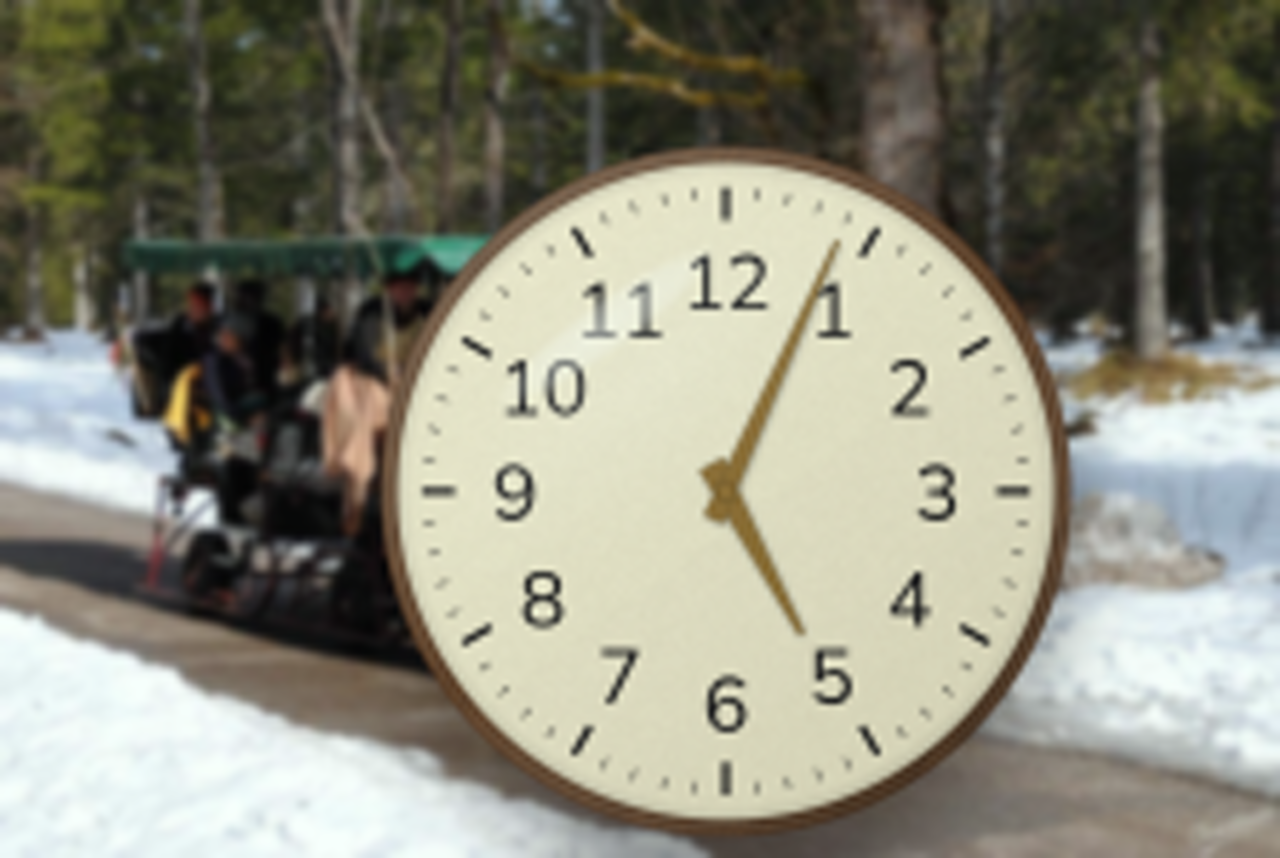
5:04
